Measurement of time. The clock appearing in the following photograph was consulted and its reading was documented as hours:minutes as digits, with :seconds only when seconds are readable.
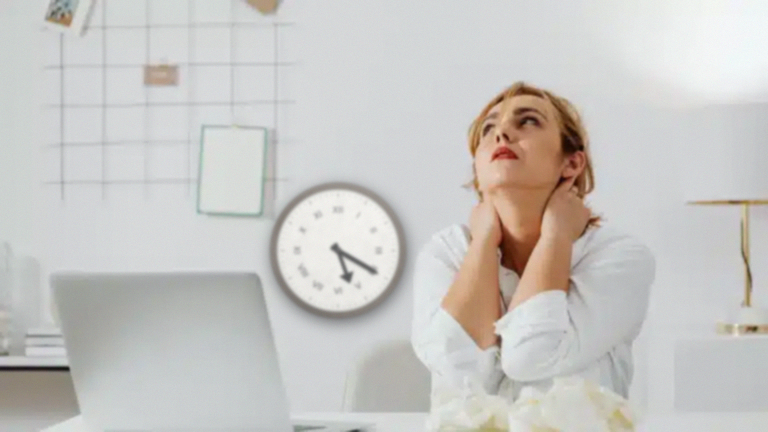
5:20
